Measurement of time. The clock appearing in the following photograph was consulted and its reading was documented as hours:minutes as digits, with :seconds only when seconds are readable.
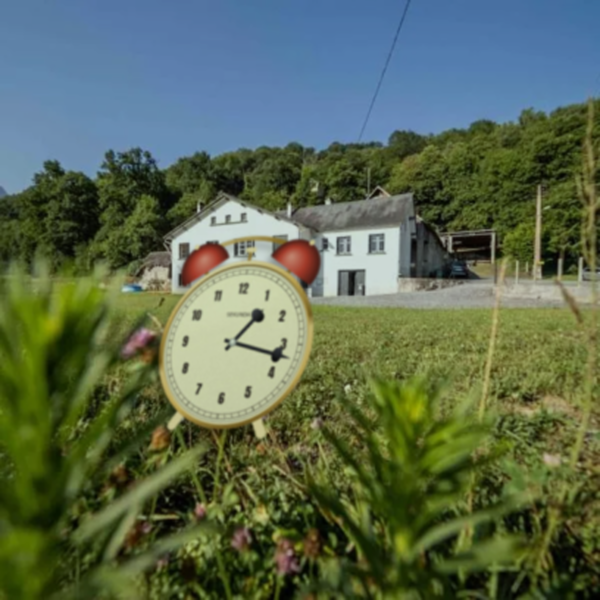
1:17
